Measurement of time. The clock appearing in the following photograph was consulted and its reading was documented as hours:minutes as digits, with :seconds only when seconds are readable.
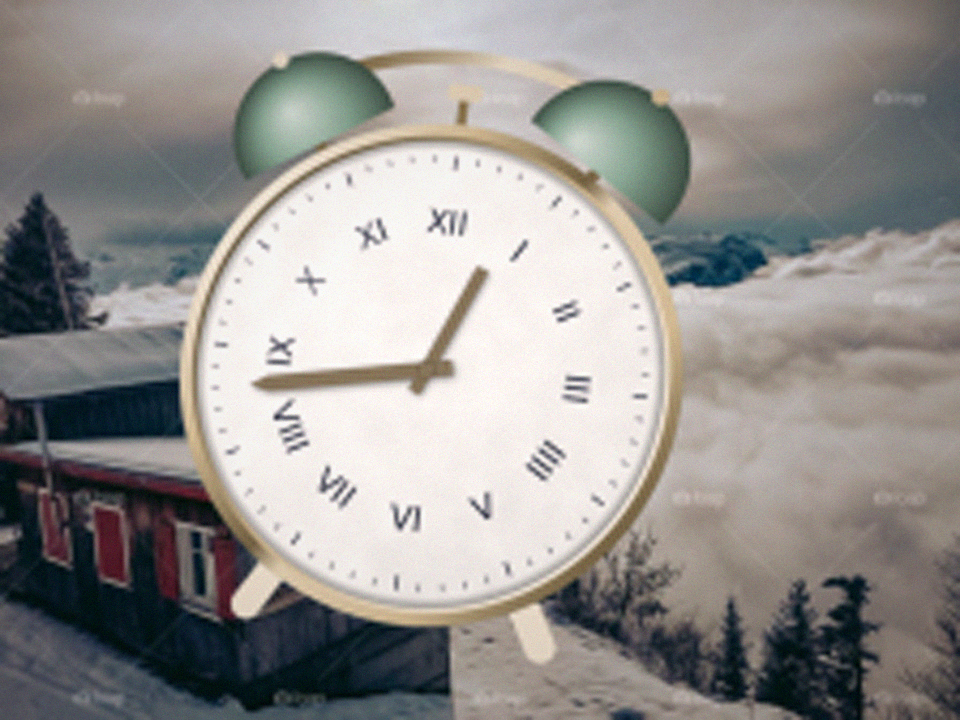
12:43
